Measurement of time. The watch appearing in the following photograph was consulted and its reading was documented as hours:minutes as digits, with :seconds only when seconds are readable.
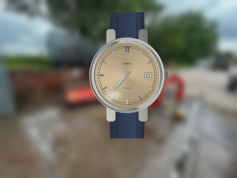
7:37
